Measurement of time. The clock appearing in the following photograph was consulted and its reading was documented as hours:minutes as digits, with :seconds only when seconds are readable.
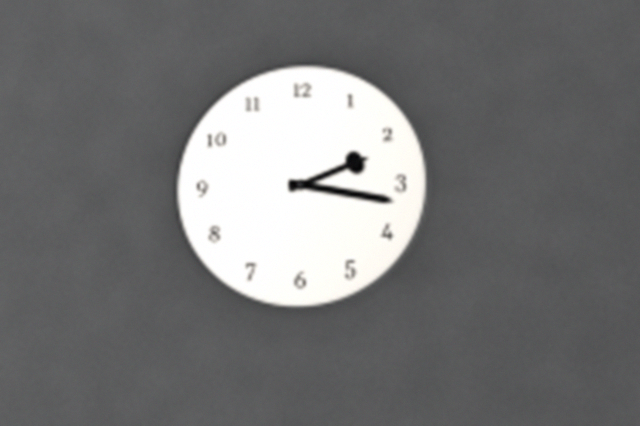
2:17
